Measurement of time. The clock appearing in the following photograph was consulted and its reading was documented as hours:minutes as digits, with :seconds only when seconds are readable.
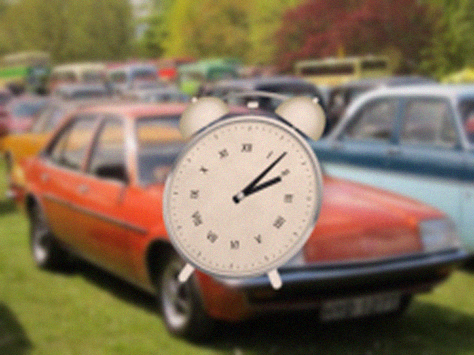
2:07
